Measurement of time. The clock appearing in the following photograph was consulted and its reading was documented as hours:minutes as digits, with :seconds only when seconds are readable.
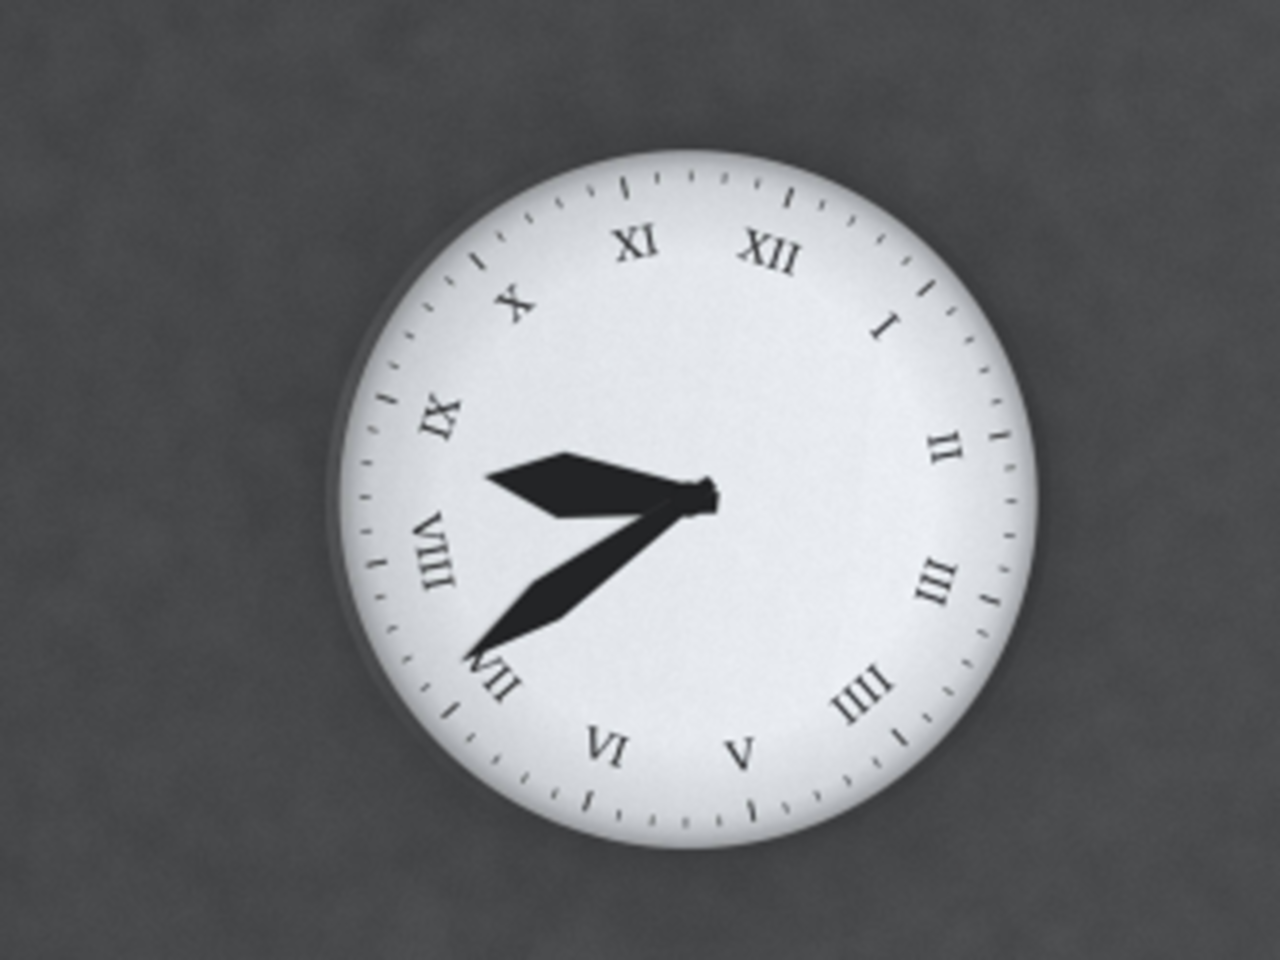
8:36
